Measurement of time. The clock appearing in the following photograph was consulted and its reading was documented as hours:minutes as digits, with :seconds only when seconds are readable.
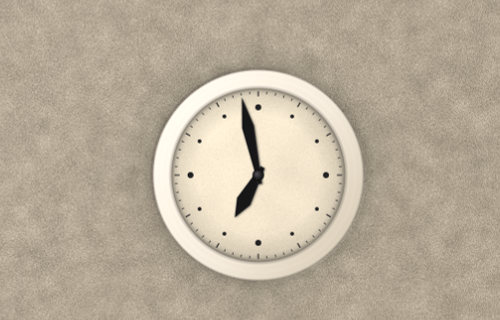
6:58
